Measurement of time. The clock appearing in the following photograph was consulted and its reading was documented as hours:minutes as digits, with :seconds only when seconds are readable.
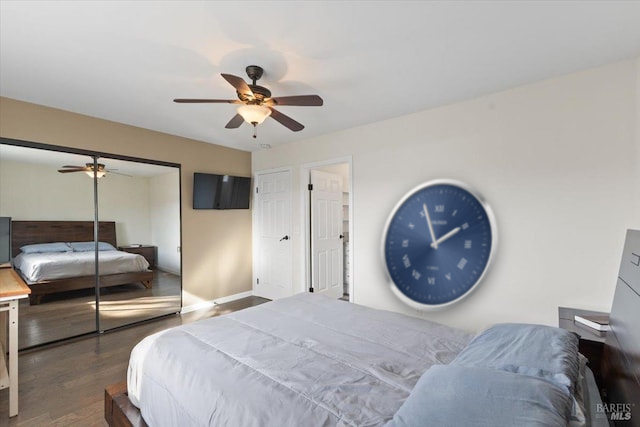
1:56
